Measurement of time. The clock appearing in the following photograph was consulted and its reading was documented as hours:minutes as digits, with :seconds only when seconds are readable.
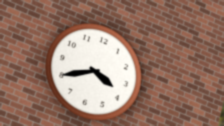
3:40
